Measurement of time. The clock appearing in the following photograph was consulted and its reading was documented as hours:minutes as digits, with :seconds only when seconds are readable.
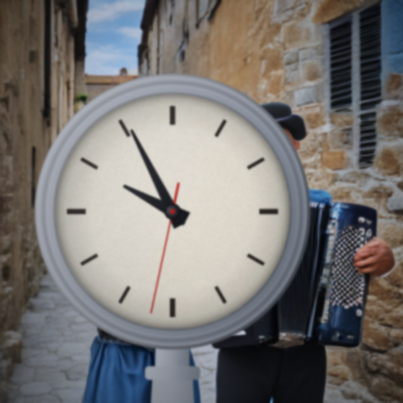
9:55:32
